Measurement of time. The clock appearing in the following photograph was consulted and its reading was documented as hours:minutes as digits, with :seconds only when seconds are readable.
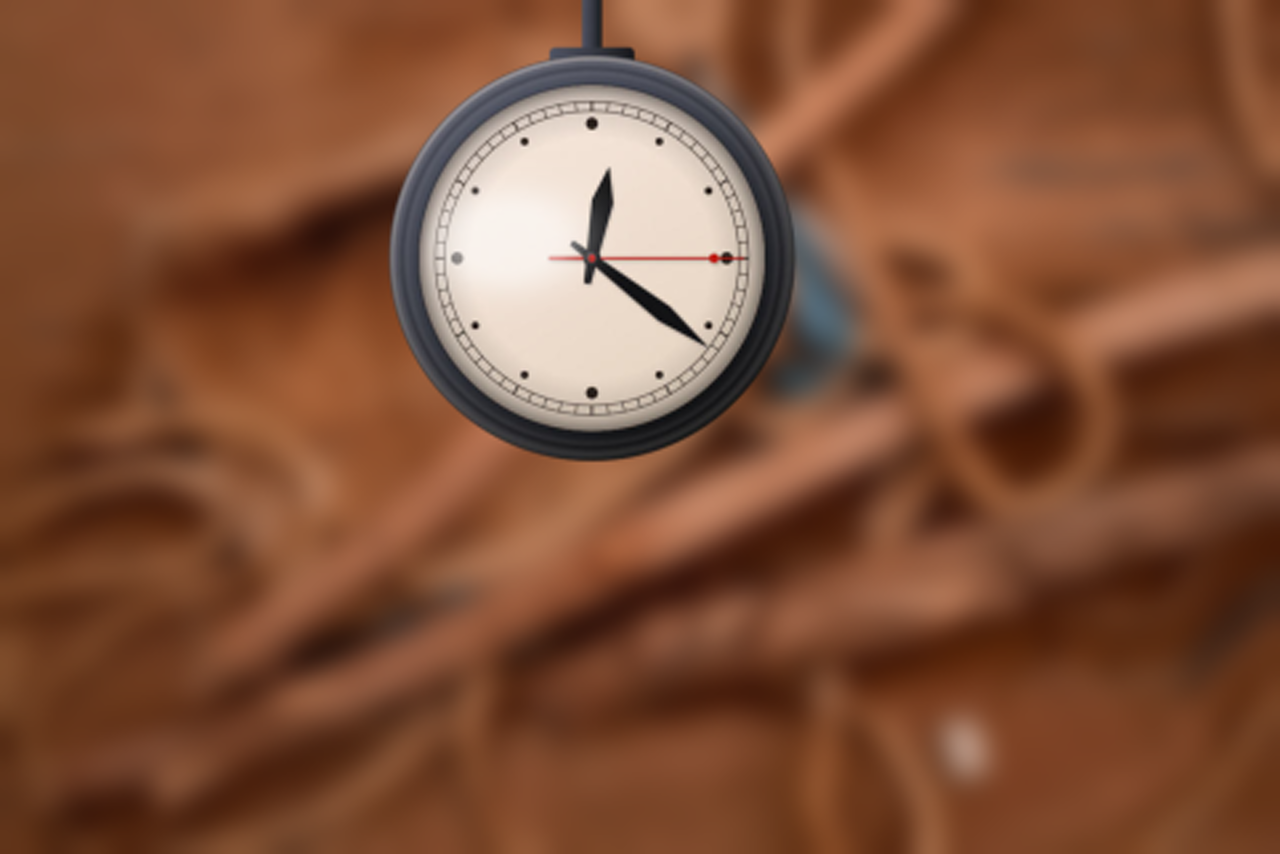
12:21:15
